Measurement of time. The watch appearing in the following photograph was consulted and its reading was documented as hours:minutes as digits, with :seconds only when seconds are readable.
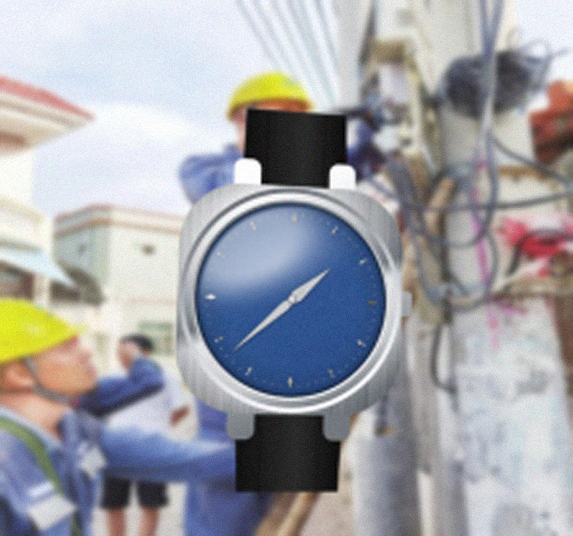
1:38
